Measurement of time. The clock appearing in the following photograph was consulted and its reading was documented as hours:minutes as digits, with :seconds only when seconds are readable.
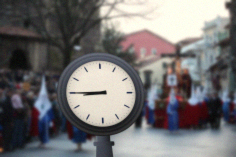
8:45
